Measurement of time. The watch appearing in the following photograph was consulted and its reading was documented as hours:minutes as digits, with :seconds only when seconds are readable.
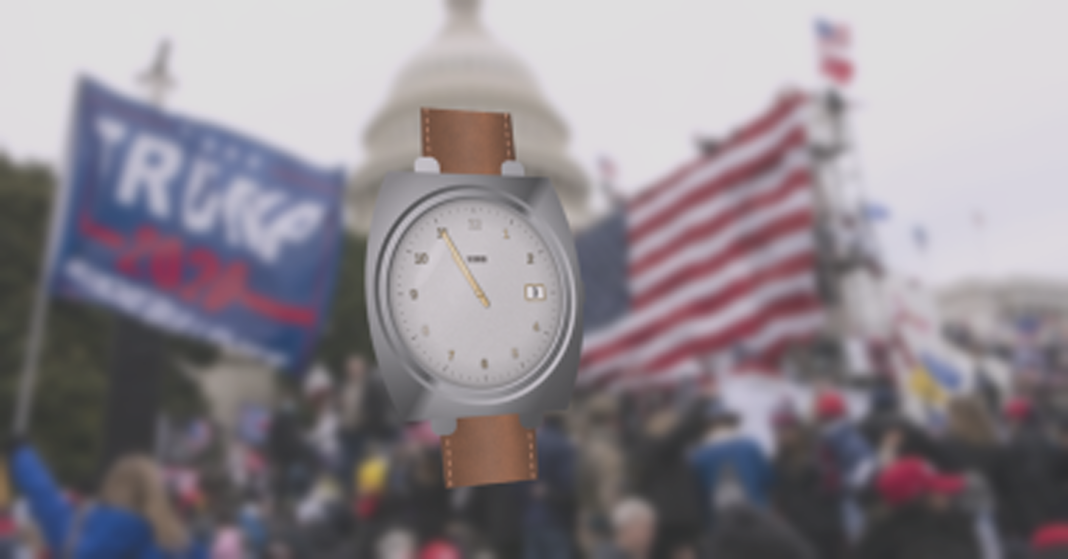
10:55
